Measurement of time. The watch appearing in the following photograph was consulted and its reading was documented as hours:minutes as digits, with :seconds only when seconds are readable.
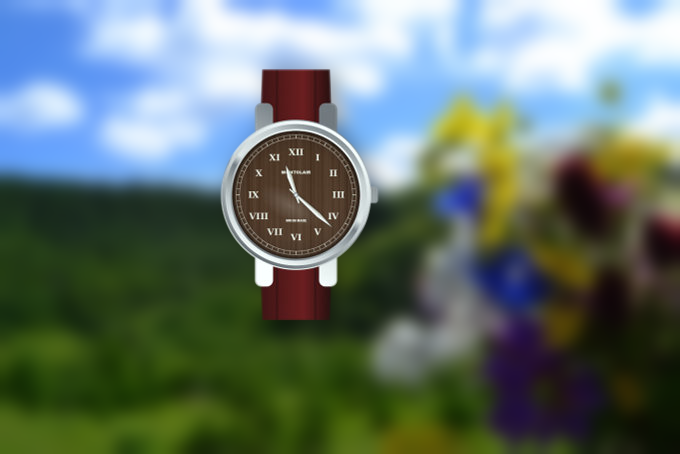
11:22
